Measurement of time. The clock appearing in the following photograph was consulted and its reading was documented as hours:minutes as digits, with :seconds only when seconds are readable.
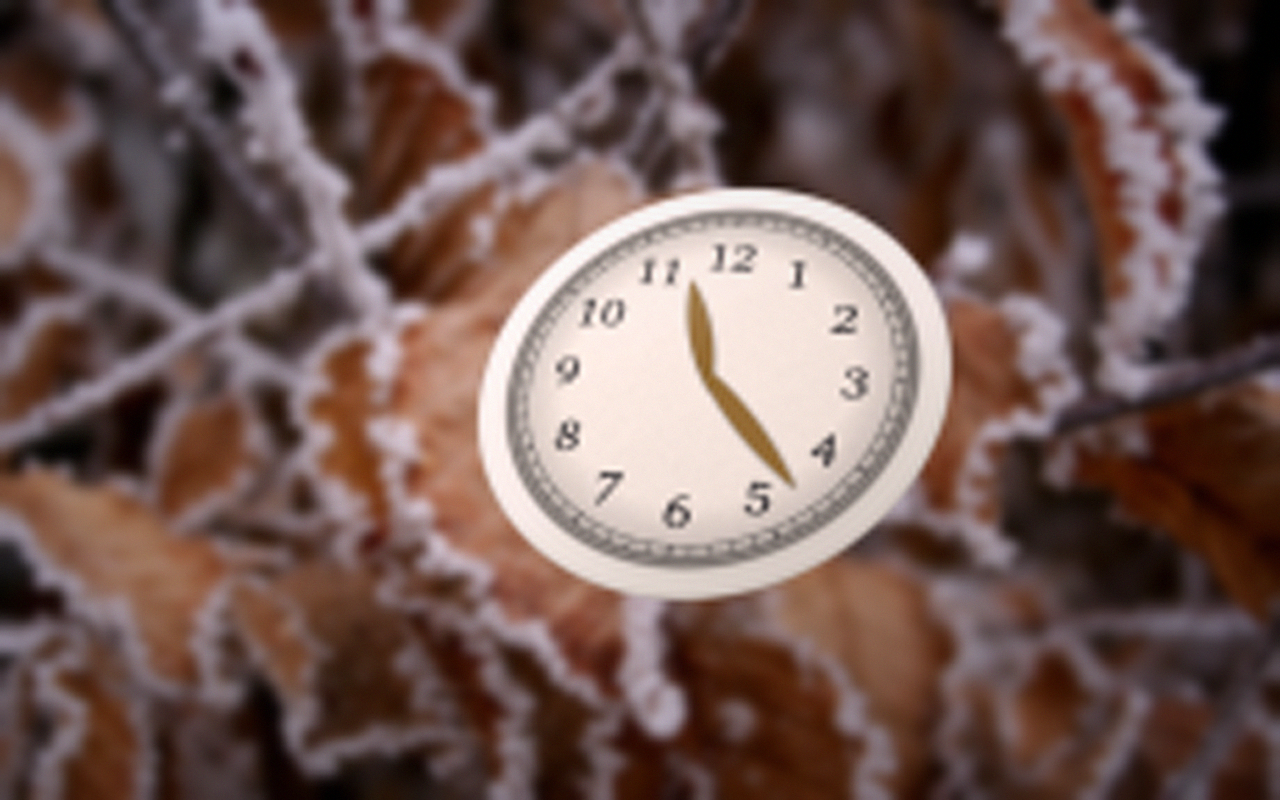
11:23
